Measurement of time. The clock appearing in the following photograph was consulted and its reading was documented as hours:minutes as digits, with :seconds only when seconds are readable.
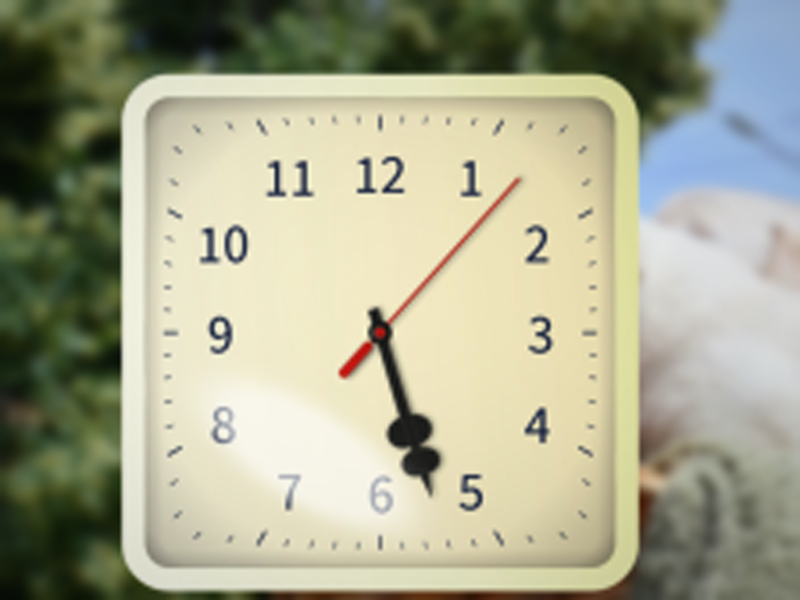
5:27:07
